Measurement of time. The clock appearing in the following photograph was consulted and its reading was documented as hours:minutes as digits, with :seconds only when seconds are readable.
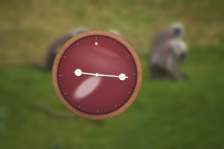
9:16
